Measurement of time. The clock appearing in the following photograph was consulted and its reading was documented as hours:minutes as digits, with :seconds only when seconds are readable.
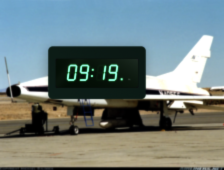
9:19
